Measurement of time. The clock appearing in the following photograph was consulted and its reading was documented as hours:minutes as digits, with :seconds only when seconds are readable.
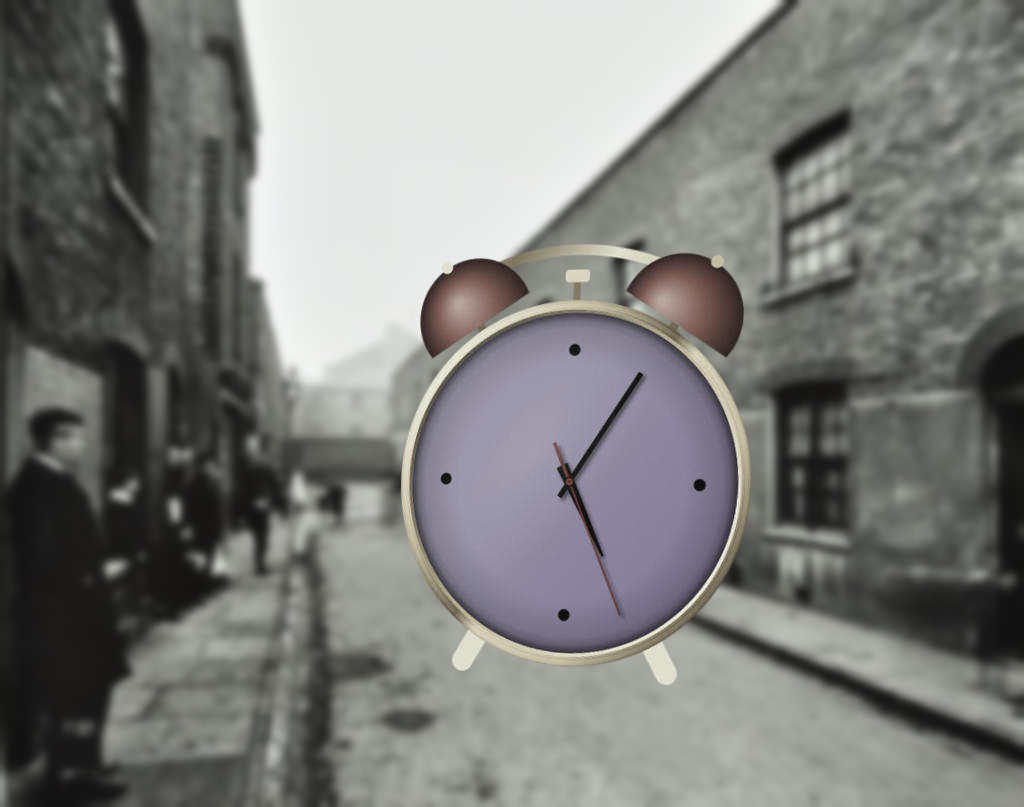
5:05:26
